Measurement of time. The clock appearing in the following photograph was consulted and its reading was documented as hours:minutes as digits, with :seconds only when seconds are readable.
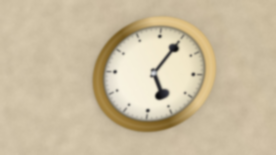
5:05
